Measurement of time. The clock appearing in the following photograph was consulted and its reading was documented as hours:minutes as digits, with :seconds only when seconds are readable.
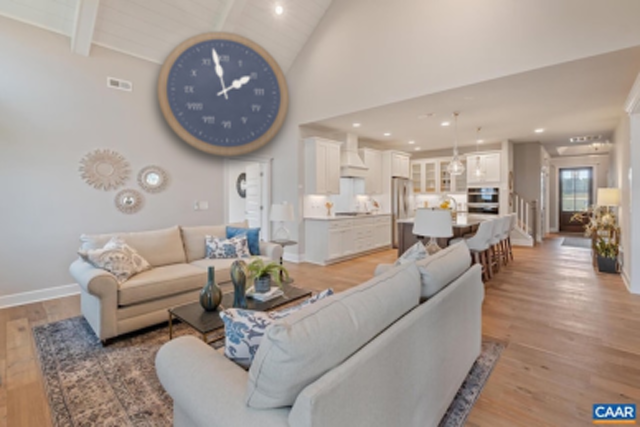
1:58
